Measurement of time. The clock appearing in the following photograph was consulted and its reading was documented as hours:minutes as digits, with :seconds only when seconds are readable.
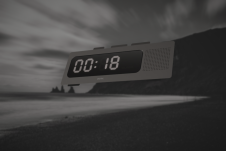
0:18
